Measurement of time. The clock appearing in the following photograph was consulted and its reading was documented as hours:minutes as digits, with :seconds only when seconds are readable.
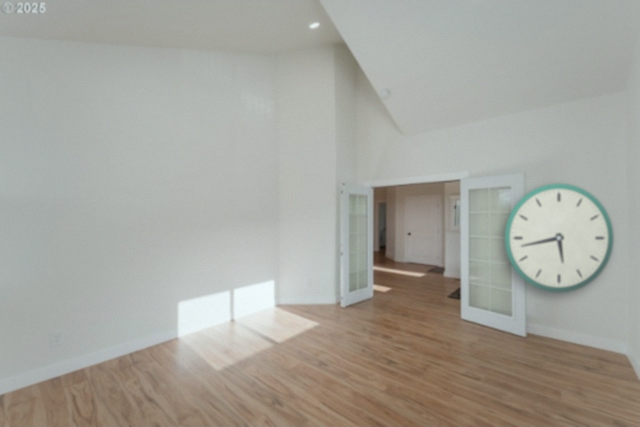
5:43
